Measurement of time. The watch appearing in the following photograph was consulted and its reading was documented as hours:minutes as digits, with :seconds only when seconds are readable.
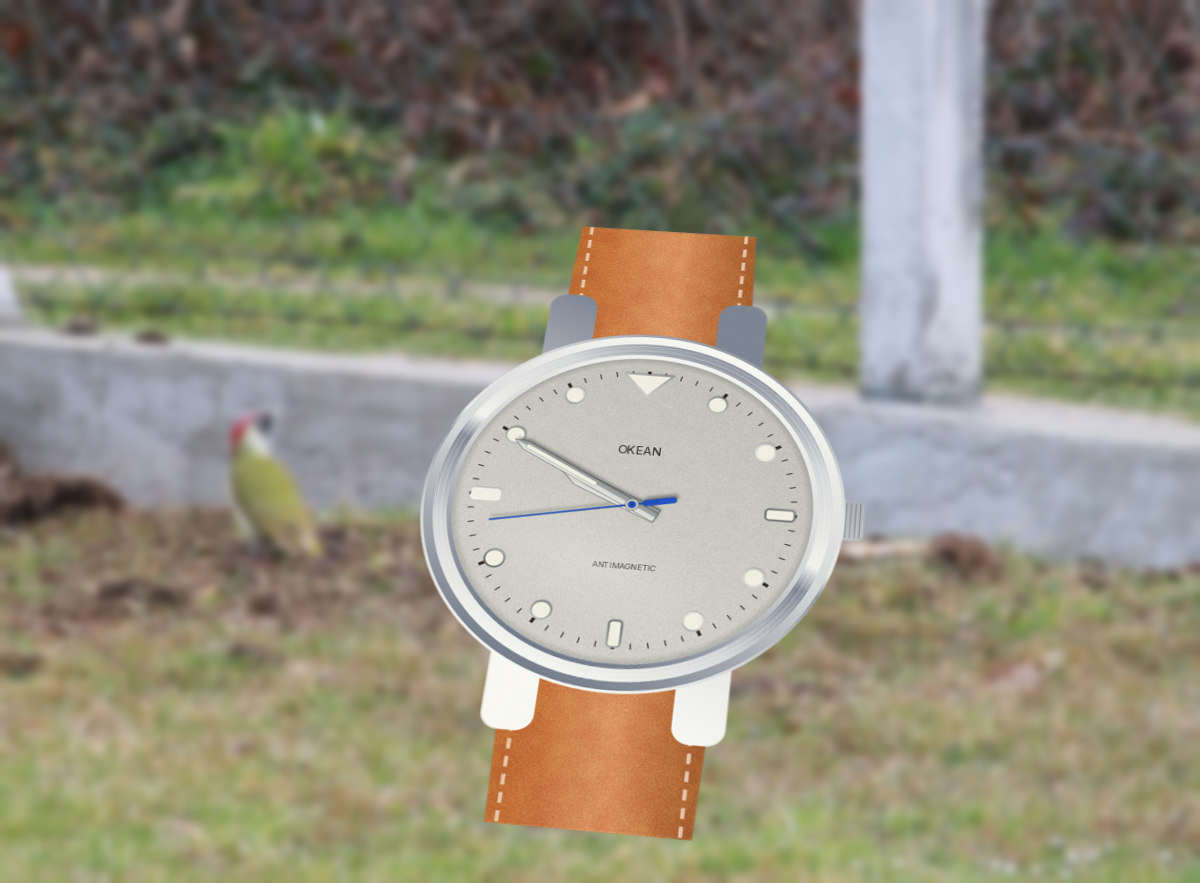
9:49:43
